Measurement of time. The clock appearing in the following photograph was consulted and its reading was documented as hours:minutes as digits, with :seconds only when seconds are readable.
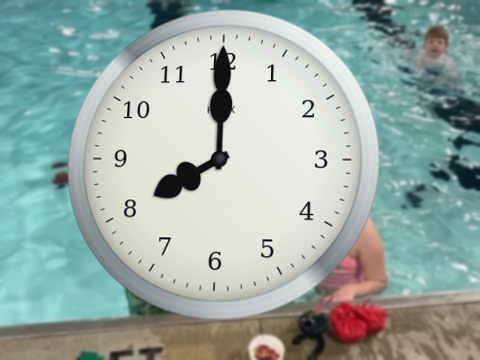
8:00
